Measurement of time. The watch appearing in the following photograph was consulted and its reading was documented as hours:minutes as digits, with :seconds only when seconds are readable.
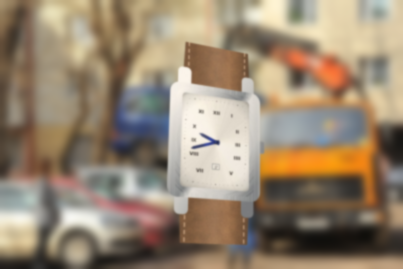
9:42
